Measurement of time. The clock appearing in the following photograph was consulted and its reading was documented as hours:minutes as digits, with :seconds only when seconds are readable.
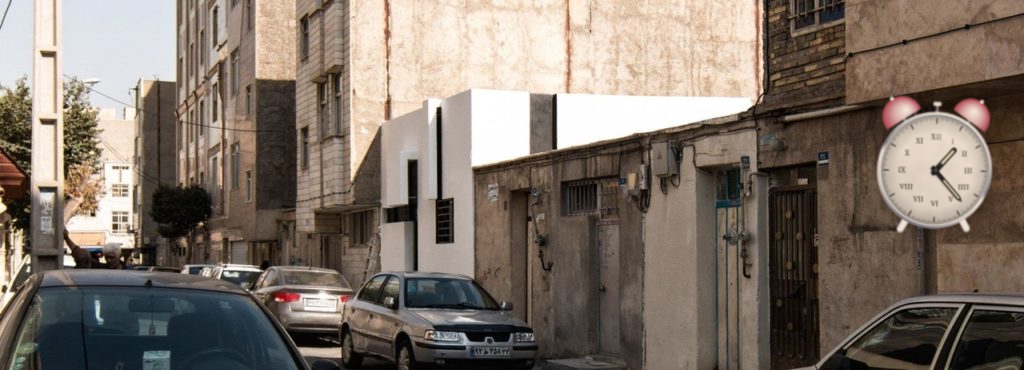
1:23
